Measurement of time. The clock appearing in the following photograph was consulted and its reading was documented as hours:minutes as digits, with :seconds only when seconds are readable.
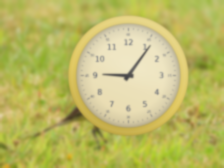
9:06
